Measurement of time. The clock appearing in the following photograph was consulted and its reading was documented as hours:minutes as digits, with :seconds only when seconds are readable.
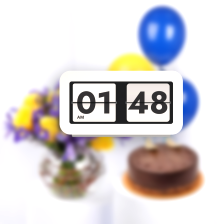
1:48
